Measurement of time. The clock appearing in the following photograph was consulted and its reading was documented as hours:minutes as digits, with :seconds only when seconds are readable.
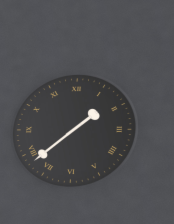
1:38
